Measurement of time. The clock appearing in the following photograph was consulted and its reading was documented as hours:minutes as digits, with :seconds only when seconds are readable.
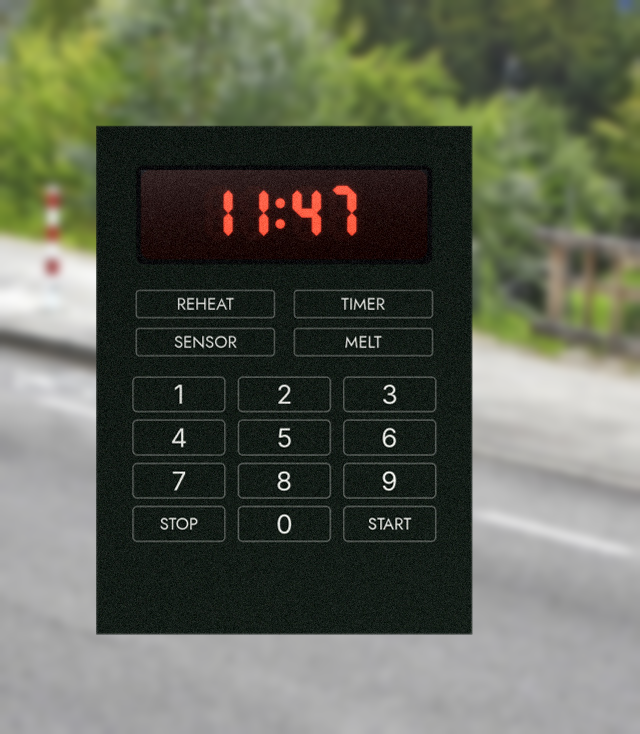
11:47
